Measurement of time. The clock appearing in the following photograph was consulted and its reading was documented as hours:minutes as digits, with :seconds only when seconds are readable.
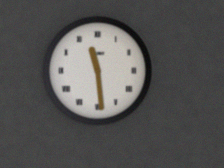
11:29
